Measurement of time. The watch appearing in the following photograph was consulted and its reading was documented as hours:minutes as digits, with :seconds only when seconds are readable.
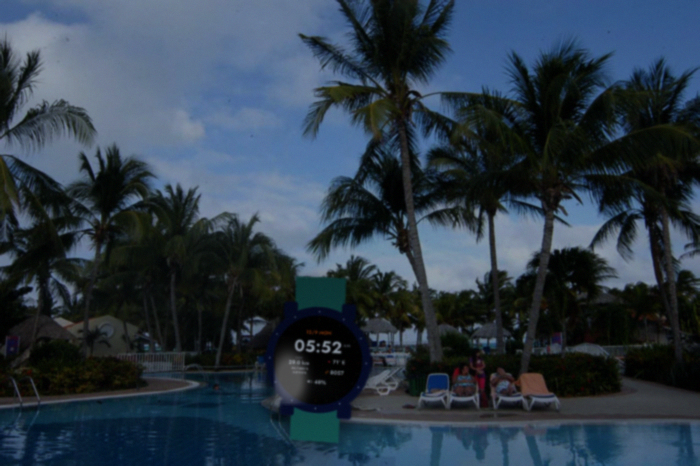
5:52
